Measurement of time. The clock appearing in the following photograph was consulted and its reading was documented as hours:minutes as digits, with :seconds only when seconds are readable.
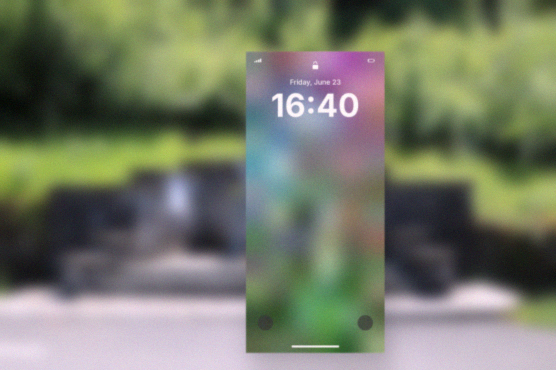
16:40
